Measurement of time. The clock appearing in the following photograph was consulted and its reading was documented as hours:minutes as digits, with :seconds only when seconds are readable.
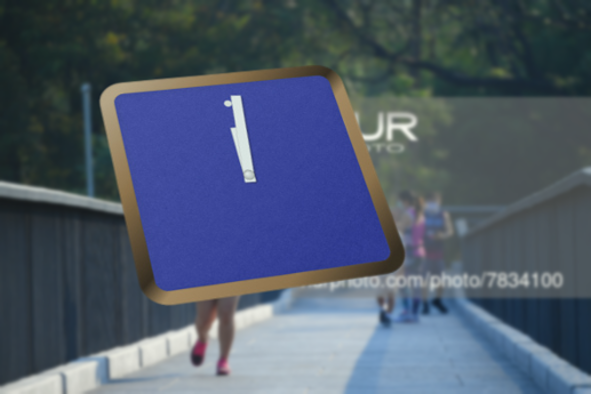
12:01
